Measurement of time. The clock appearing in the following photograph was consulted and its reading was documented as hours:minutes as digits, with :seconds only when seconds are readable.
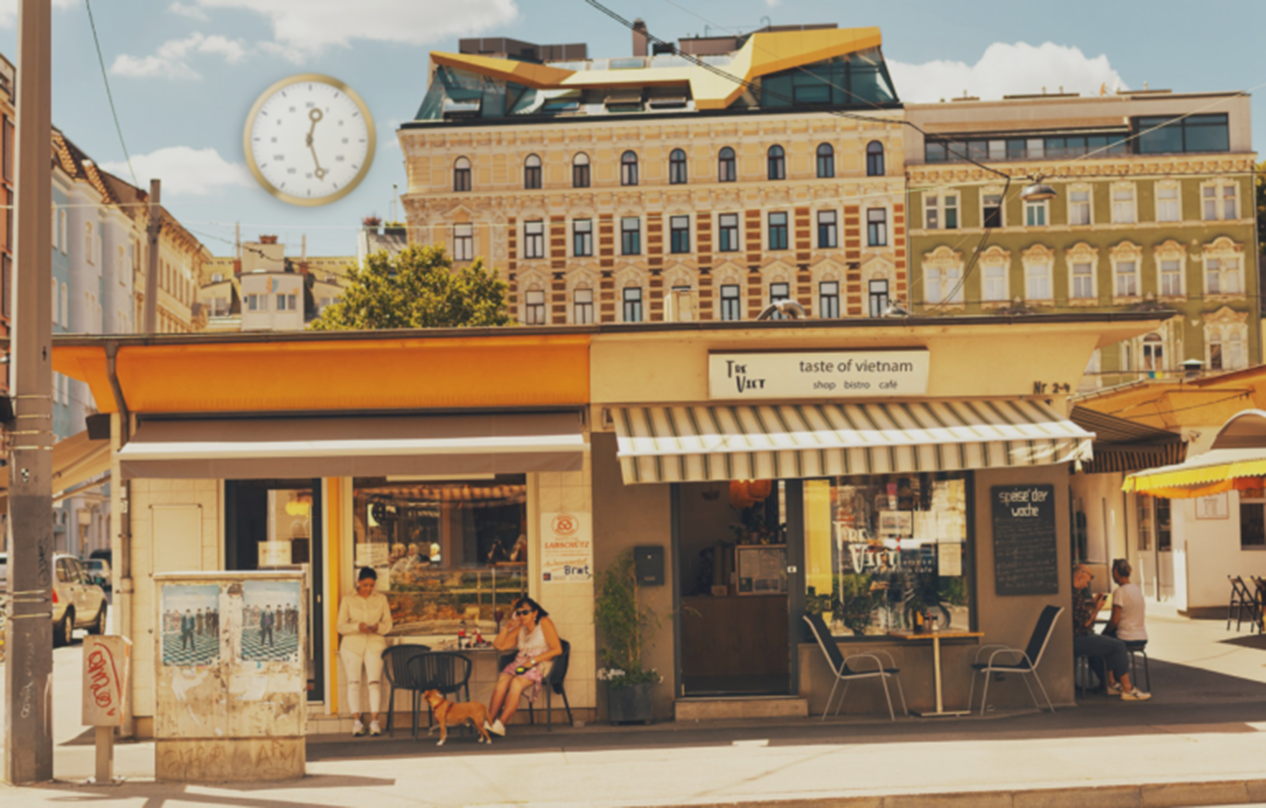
12:27
